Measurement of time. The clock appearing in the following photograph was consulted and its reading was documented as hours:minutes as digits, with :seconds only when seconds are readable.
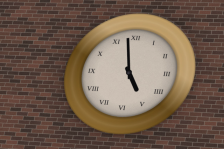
4:58
